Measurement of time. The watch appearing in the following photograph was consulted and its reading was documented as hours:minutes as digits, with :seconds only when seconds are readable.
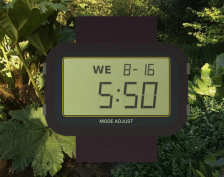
5:50
